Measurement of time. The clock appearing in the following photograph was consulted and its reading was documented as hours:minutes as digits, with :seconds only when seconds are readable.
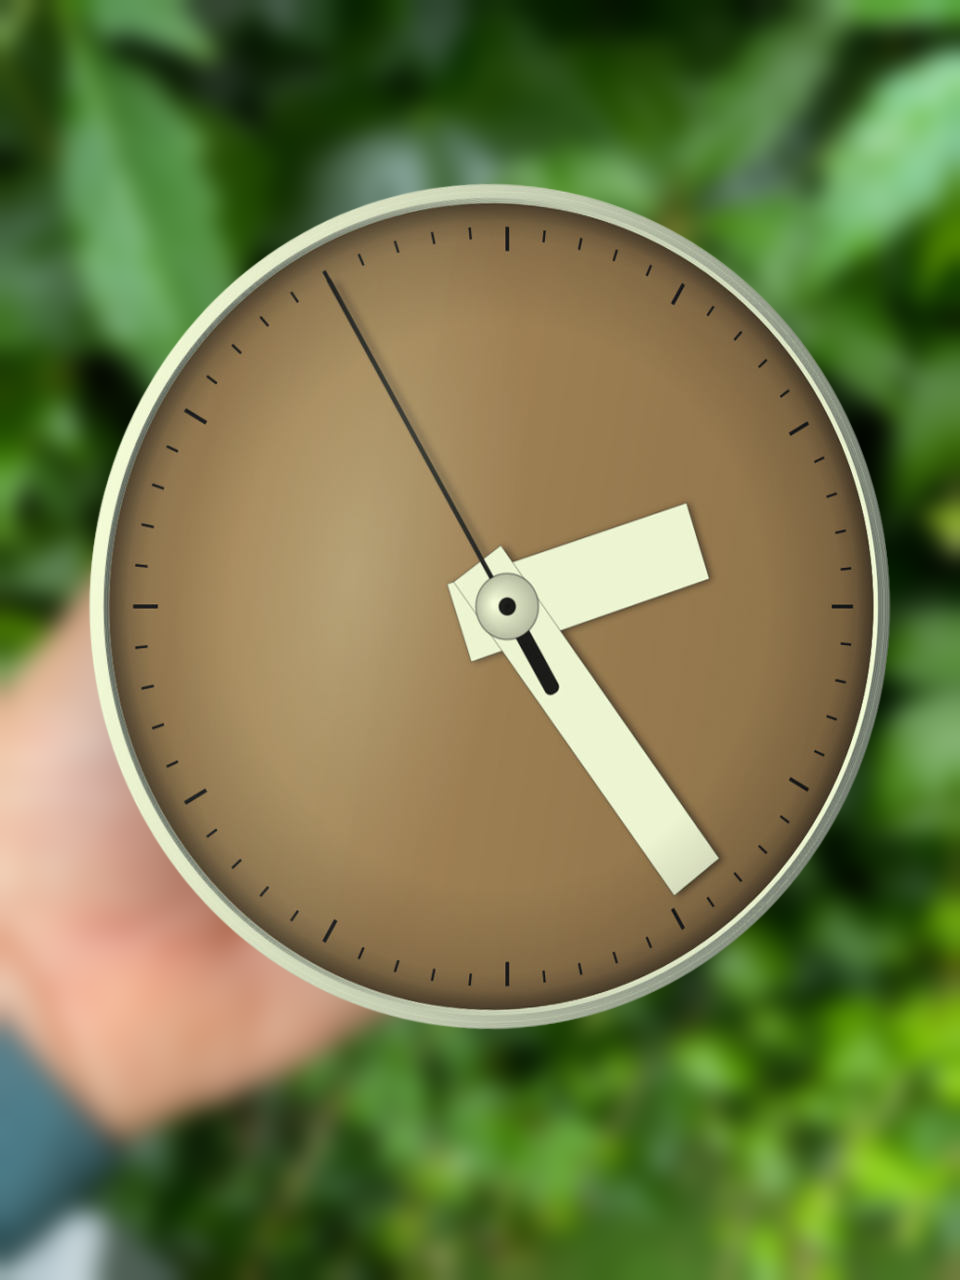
2:23:55
